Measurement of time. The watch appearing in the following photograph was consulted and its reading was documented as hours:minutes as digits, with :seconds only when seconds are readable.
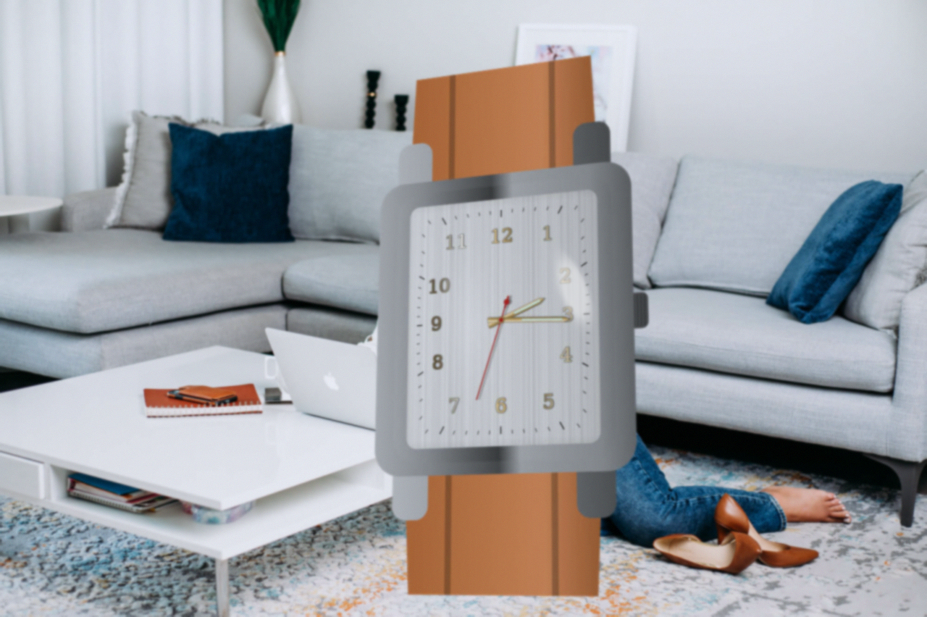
2:15:33
